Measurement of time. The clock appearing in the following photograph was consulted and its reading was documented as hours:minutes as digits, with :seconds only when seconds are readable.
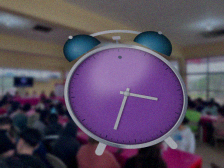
3:34
